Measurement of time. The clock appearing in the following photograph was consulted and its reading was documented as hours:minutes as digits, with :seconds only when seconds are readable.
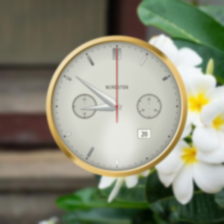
8:51
